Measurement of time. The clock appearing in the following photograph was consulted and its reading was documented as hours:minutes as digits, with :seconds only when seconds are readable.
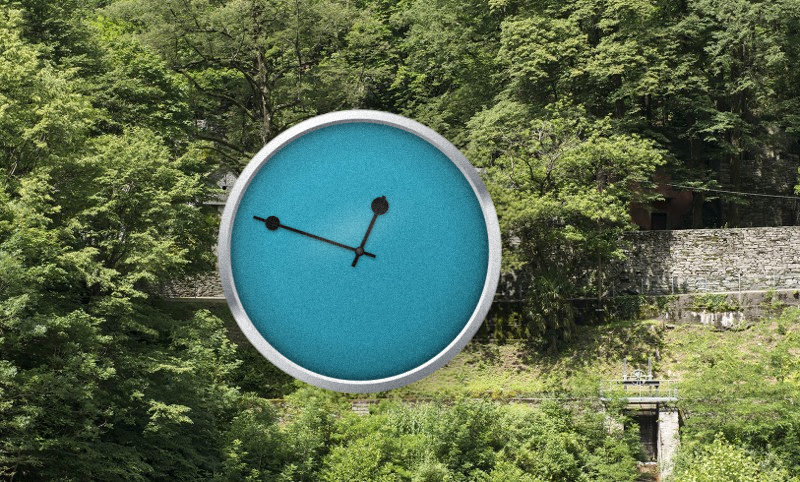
12:48
